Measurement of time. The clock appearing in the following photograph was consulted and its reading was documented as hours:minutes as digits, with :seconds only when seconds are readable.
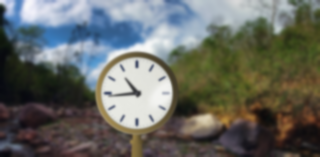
10:44
